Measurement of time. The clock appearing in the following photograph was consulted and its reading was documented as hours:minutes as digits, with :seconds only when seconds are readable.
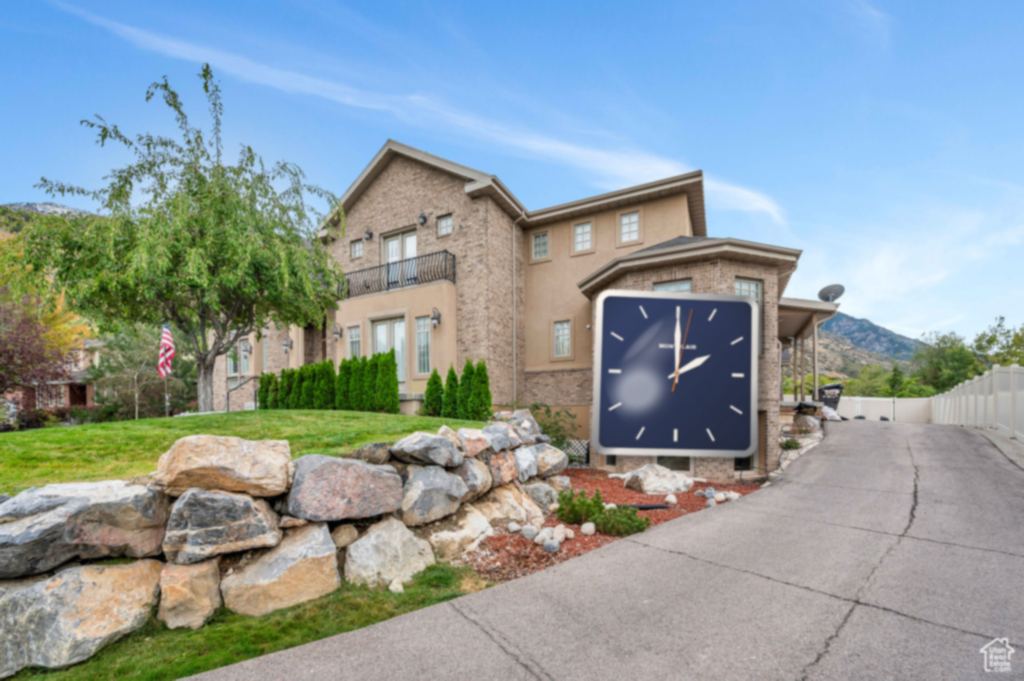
2:00:02
